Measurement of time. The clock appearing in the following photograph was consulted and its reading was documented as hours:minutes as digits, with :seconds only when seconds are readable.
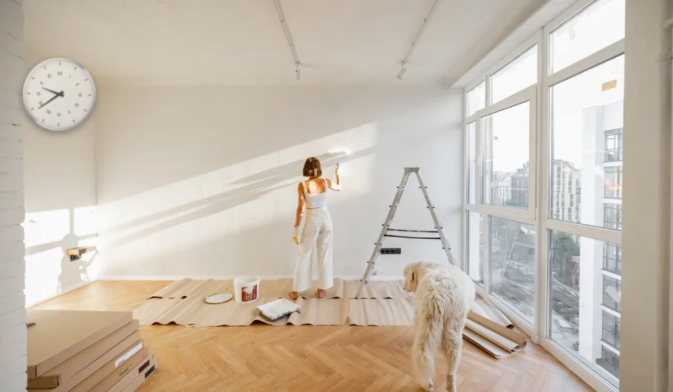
9:39
